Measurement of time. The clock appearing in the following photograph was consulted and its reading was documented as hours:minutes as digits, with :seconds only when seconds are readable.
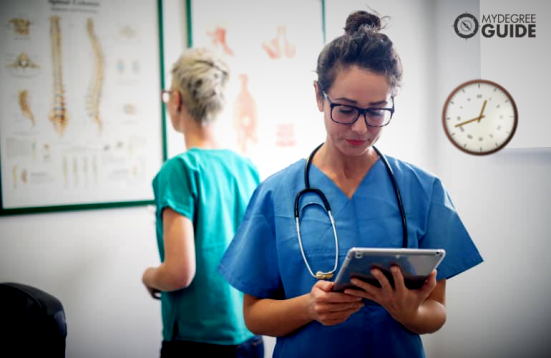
12:42
